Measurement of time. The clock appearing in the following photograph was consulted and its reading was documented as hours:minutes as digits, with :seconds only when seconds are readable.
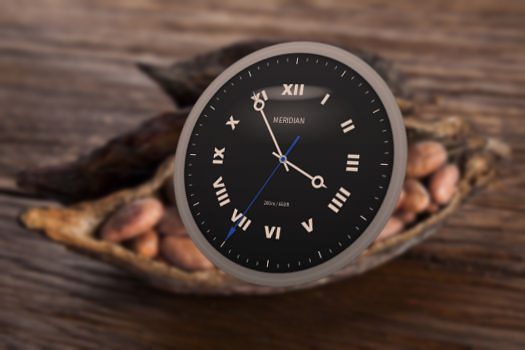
3:54:35
